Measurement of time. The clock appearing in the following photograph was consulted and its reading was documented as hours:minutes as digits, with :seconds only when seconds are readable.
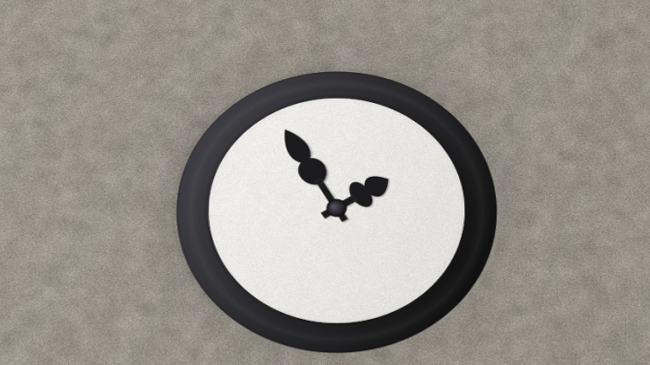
1:55
